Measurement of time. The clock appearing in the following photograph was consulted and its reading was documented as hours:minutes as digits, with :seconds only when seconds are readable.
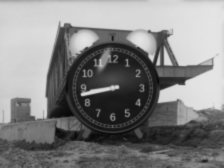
8:43
